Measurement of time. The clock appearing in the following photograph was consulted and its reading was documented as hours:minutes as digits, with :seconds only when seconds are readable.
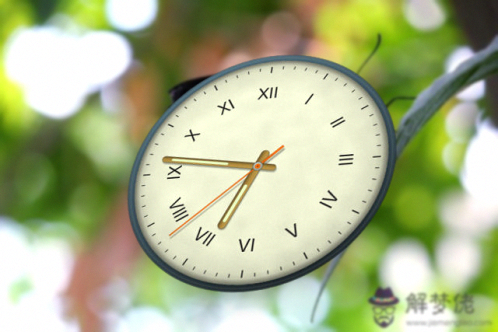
6:46:38
